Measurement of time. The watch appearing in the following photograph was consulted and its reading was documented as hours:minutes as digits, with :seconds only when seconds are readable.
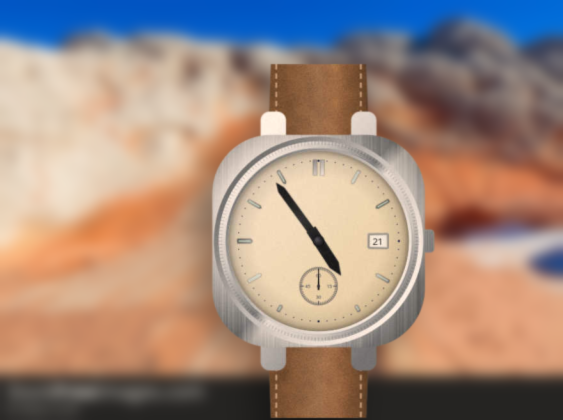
4:54
